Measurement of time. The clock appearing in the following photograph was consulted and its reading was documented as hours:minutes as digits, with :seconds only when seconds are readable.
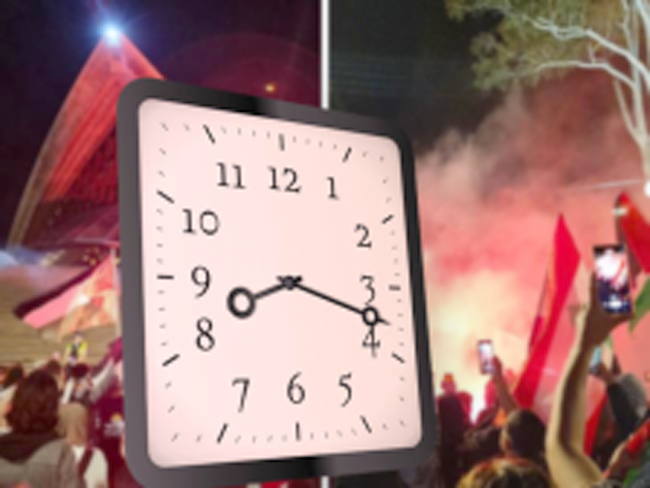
8:18
